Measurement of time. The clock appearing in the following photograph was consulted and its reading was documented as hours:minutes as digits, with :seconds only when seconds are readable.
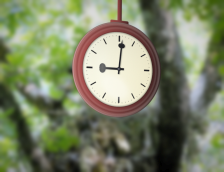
9:01
